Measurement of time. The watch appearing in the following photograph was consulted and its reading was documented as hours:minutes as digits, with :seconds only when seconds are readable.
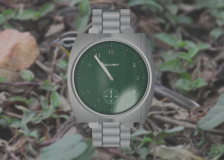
10:54
